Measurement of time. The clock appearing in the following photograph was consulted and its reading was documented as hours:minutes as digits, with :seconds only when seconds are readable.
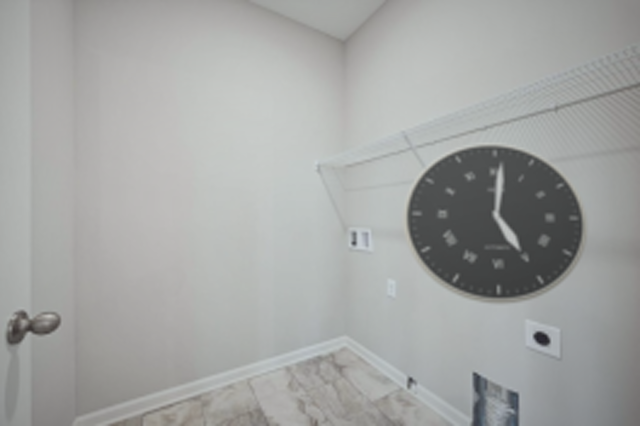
5:01
